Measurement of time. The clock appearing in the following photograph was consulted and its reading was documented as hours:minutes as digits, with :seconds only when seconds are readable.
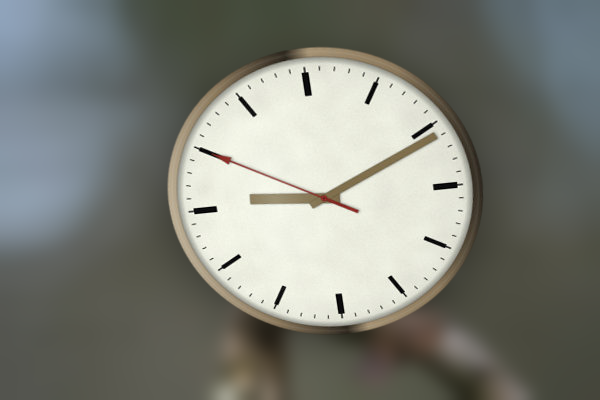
9:10:50
